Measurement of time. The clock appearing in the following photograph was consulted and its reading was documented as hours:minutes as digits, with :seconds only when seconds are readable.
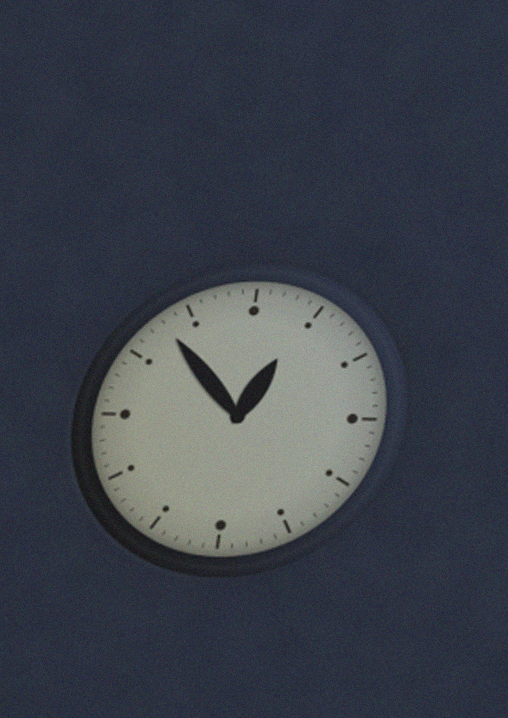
12:53
